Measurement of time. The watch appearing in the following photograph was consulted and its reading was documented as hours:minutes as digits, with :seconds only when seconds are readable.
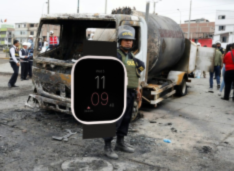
11:09
